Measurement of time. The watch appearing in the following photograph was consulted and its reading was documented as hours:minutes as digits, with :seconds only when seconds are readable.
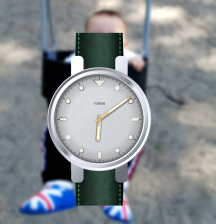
6:09
